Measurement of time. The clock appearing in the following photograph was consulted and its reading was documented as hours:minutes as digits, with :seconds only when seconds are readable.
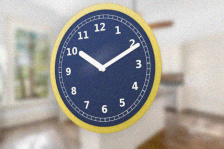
10:11
